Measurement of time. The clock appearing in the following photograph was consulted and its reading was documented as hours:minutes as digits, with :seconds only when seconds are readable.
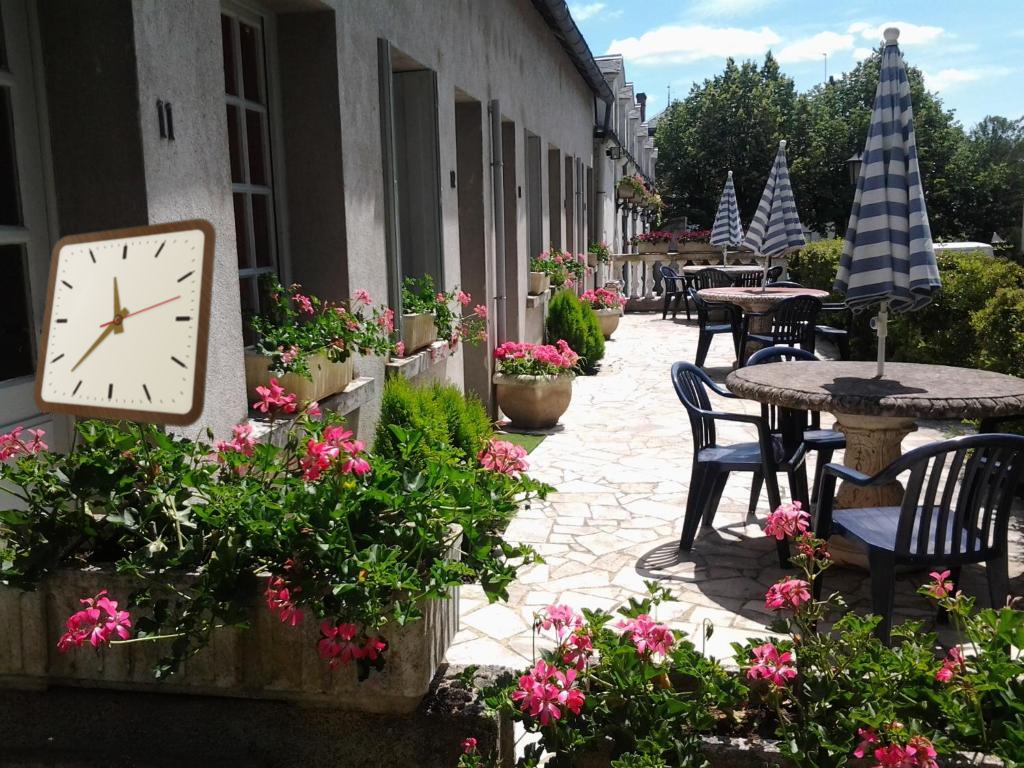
11:37:12
